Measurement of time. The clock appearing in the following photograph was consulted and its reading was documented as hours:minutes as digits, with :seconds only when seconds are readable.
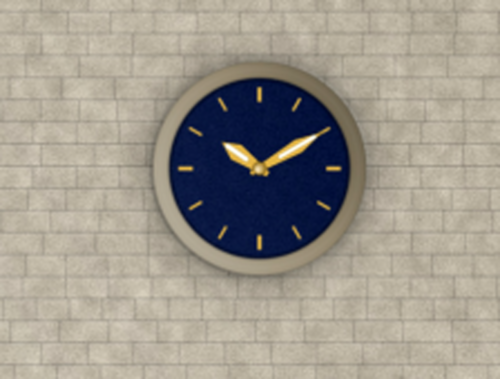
10:10
